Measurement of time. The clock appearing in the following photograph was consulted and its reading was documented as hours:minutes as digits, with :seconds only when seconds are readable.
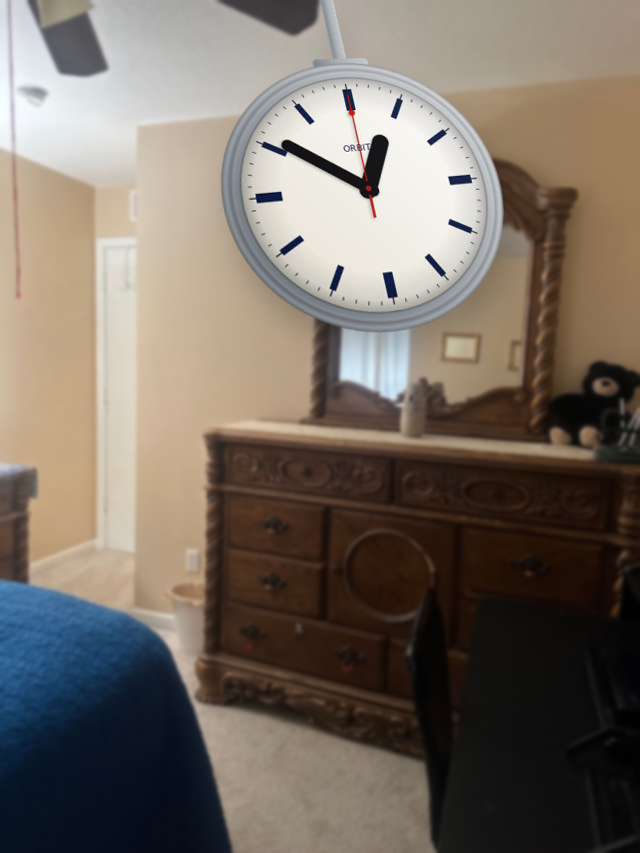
12:51:00
